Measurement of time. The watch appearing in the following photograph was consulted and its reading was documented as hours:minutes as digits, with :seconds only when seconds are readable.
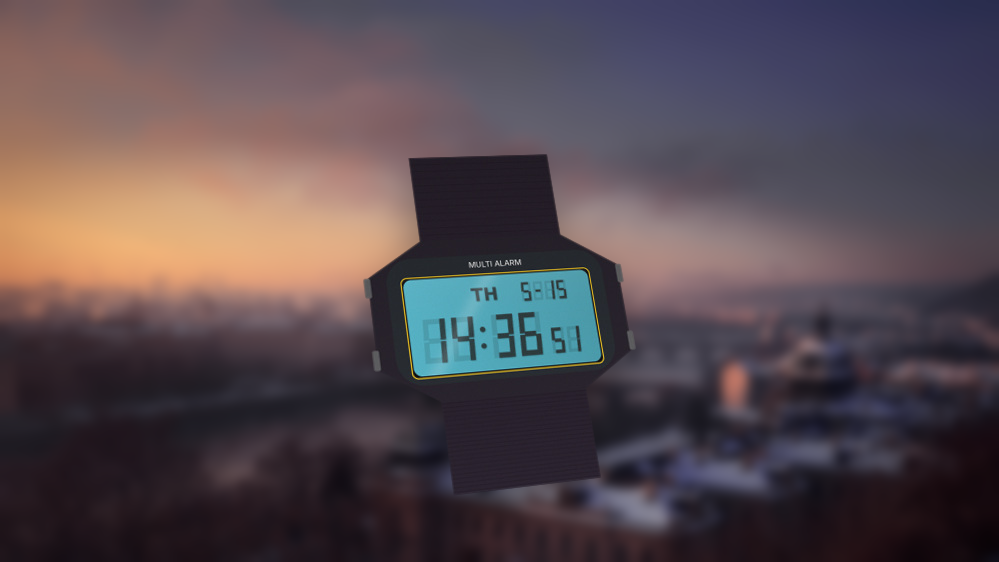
14:36:51
